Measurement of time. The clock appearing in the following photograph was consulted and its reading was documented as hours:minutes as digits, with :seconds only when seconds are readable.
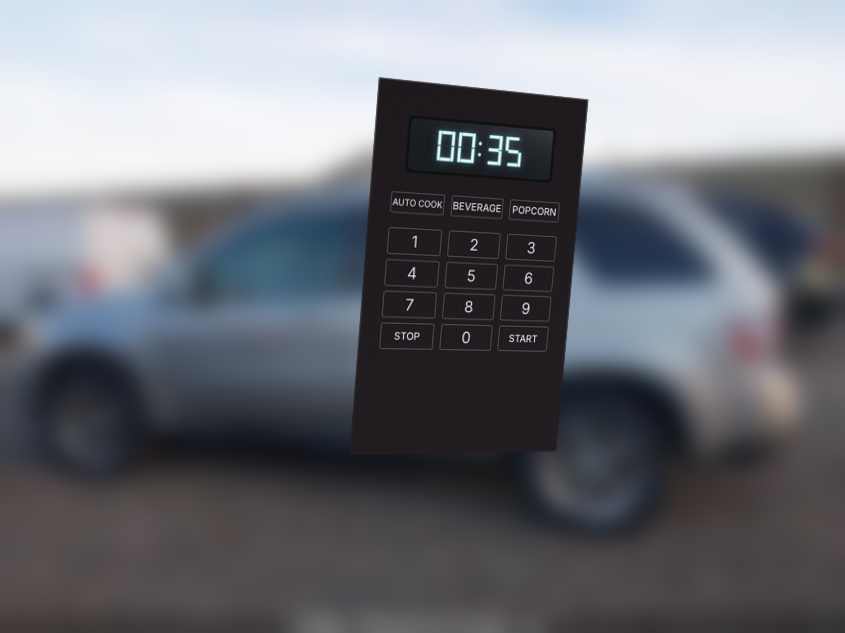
0:35
